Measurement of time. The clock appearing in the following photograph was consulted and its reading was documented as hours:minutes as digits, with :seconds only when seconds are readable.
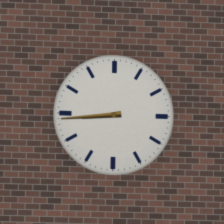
8:44
